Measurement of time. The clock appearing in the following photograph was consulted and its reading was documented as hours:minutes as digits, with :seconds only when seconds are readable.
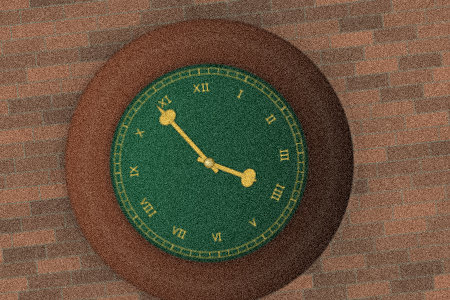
3:54
